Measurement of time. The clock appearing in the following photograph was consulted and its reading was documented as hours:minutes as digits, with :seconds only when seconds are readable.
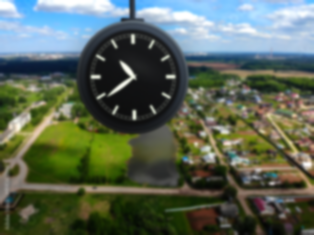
10:39
